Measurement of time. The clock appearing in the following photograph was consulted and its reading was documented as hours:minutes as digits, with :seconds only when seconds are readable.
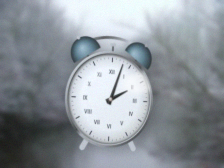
2:03
